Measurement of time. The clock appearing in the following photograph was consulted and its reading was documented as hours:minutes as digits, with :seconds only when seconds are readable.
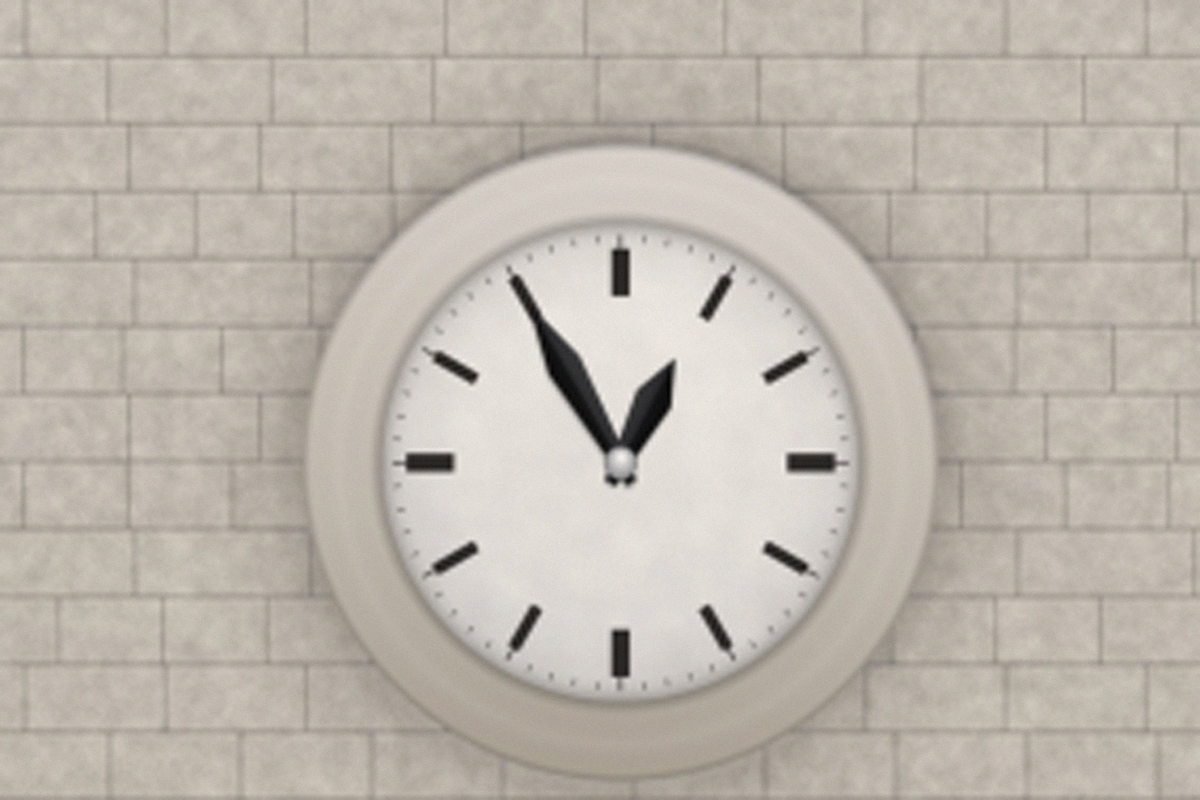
12:55
